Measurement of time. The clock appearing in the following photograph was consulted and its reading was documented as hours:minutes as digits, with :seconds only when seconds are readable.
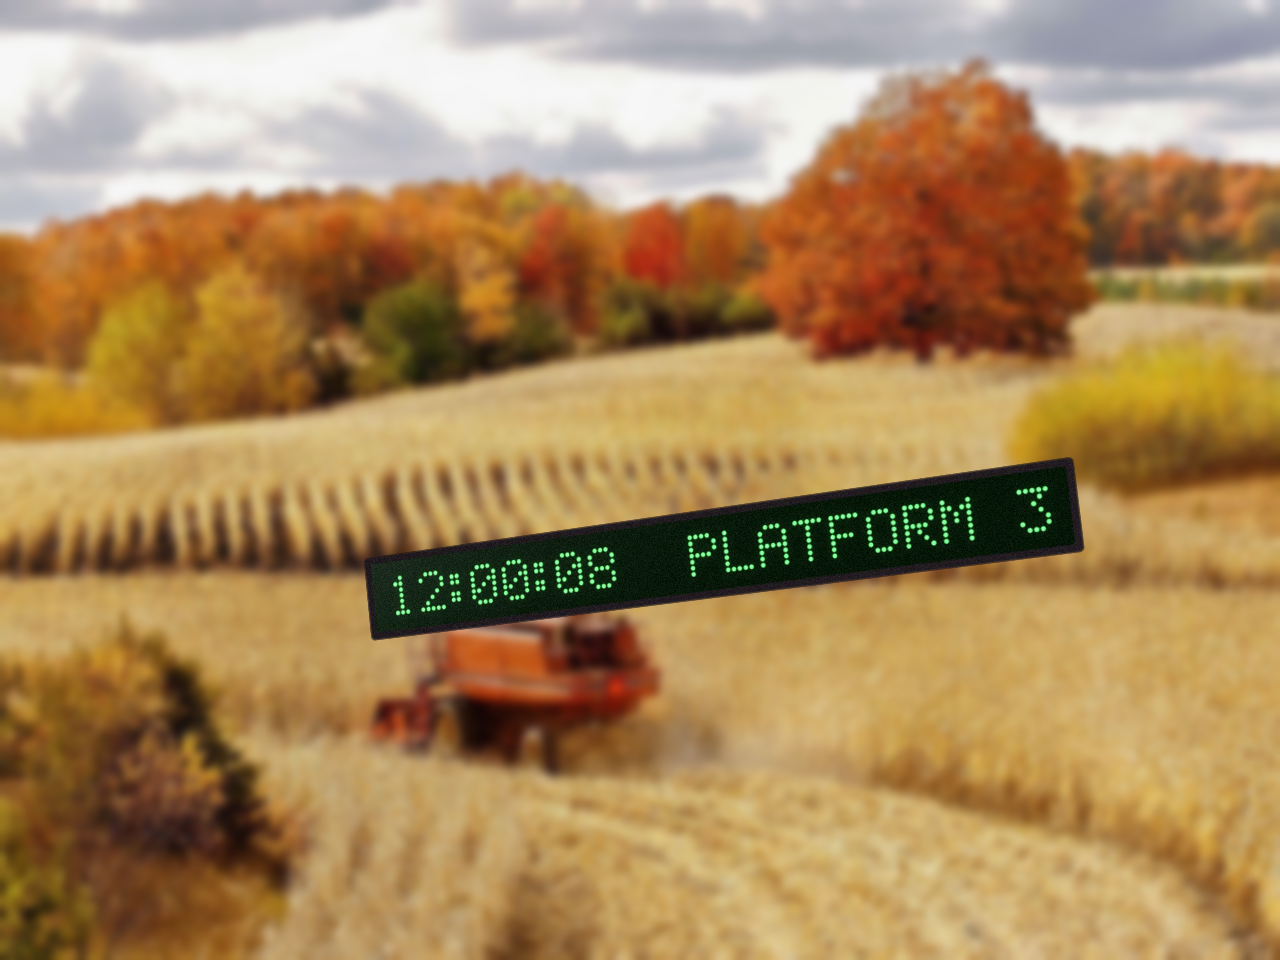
12:00:08
